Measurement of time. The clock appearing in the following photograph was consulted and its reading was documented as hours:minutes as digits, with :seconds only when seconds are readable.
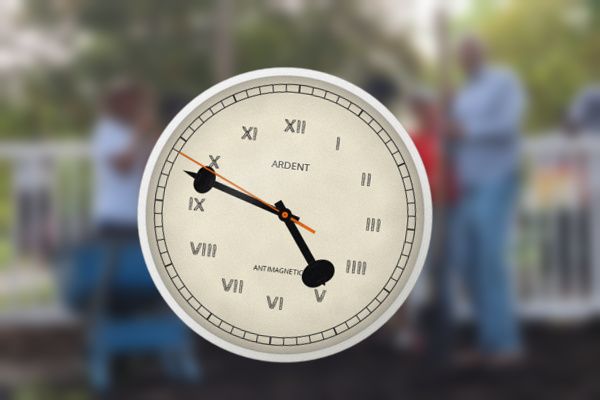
4:47:49
